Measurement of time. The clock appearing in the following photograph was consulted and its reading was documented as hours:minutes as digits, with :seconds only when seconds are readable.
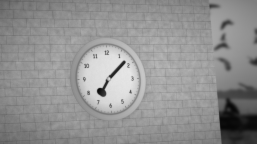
7:08
